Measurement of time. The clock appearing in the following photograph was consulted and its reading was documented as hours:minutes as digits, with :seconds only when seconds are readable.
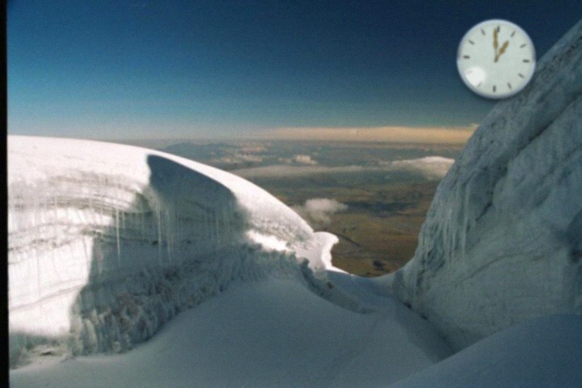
12:59
